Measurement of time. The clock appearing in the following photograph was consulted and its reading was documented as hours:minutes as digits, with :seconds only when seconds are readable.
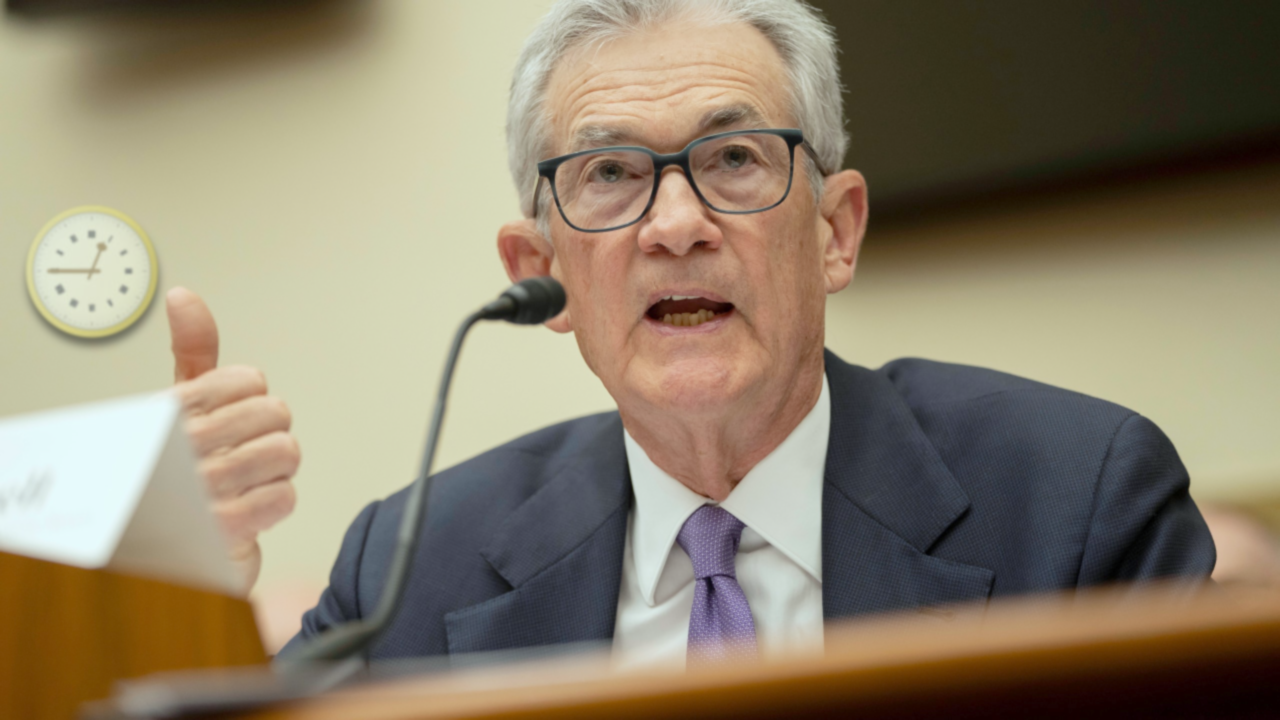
12:45
